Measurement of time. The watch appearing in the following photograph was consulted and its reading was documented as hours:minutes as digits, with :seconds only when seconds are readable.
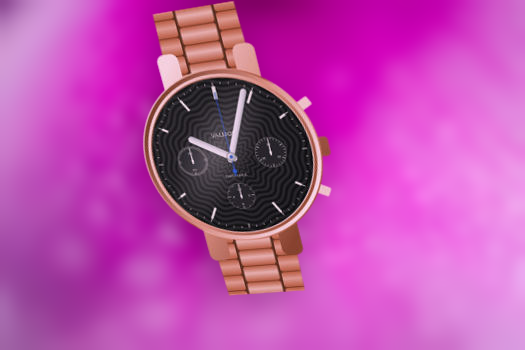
10:04
